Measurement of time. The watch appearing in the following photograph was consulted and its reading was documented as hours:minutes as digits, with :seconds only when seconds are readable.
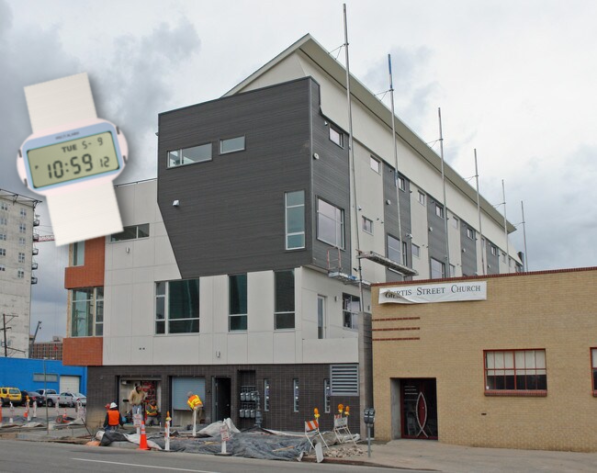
10:59:12
